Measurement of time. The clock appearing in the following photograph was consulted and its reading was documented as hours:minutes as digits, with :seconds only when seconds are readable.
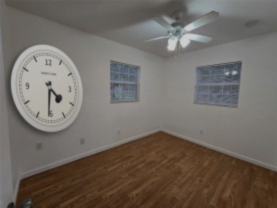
4:31
